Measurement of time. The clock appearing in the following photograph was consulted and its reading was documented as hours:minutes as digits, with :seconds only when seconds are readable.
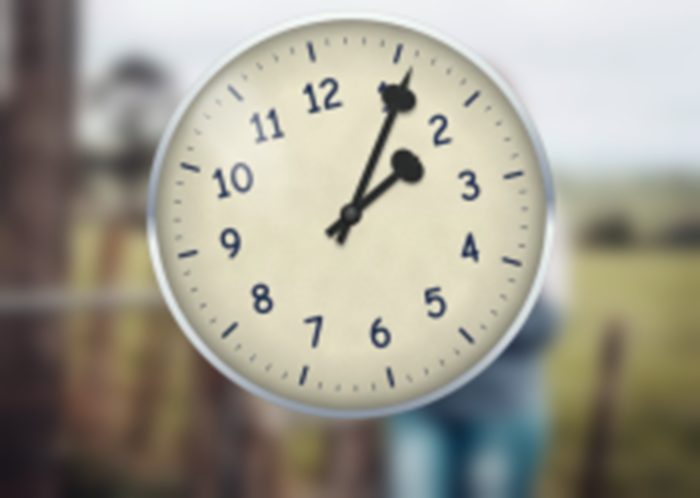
2:06
